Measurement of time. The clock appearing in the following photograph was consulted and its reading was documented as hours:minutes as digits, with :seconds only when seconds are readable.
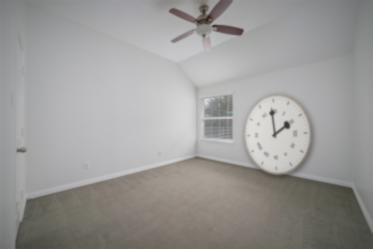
1:59
